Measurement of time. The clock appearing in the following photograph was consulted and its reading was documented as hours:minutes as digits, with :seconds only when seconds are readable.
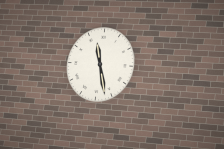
11:27
